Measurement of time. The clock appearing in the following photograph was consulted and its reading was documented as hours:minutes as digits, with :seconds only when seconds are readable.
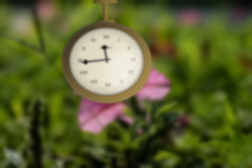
11:44
